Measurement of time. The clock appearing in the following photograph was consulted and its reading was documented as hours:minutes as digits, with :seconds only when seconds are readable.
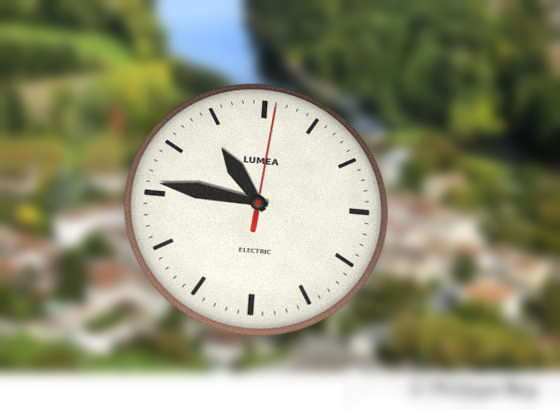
10:46:01
